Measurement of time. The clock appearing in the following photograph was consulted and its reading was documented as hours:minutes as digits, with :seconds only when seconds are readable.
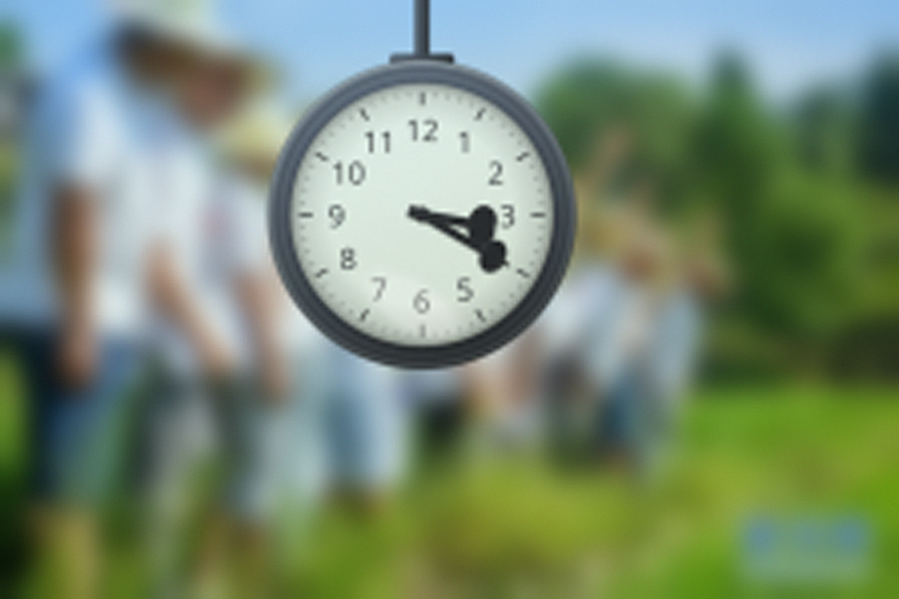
3:20
